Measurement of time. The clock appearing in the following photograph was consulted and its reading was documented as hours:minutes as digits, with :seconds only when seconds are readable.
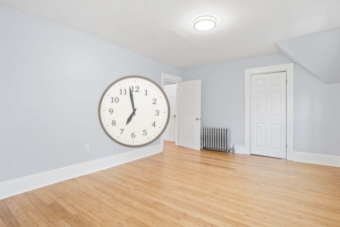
6:58
